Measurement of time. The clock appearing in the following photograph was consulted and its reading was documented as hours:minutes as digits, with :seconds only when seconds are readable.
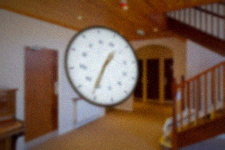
12:31
